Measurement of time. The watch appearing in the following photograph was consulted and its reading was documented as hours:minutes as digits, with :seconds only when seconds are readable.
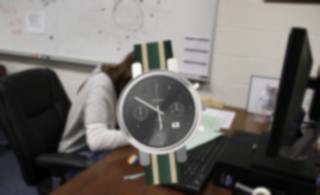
5:51
